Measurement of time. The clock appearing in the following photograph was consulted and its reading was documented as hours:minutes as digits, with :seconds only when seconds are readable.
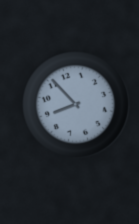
8:56
